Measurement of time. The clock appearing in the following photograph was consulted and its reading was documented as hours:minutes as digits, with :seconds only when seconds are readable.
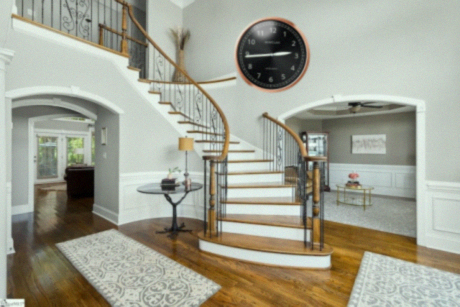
2:44
